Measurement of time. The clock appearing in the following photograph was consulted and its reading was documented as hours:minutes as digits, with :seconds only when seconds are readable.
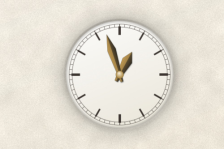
12:57
